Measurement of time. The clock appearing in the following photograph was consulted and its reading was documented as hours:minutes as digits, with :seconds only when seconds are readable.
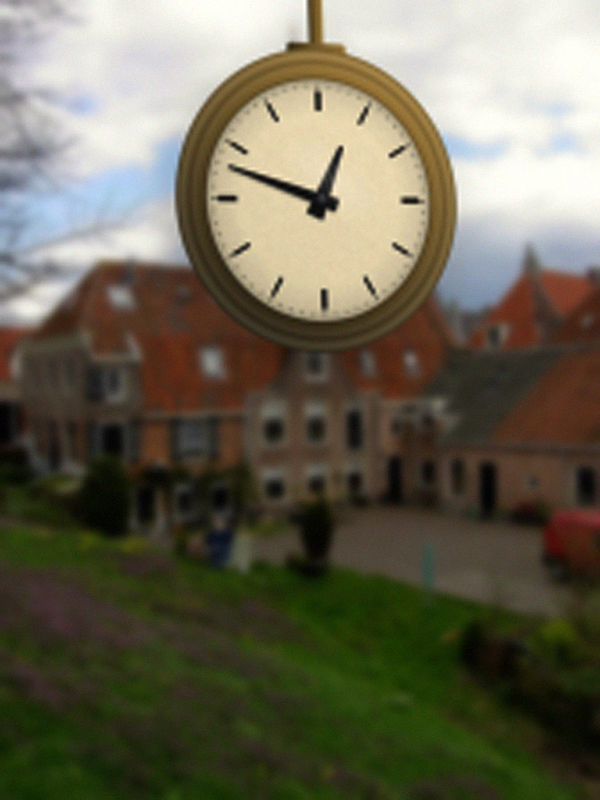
12:48
